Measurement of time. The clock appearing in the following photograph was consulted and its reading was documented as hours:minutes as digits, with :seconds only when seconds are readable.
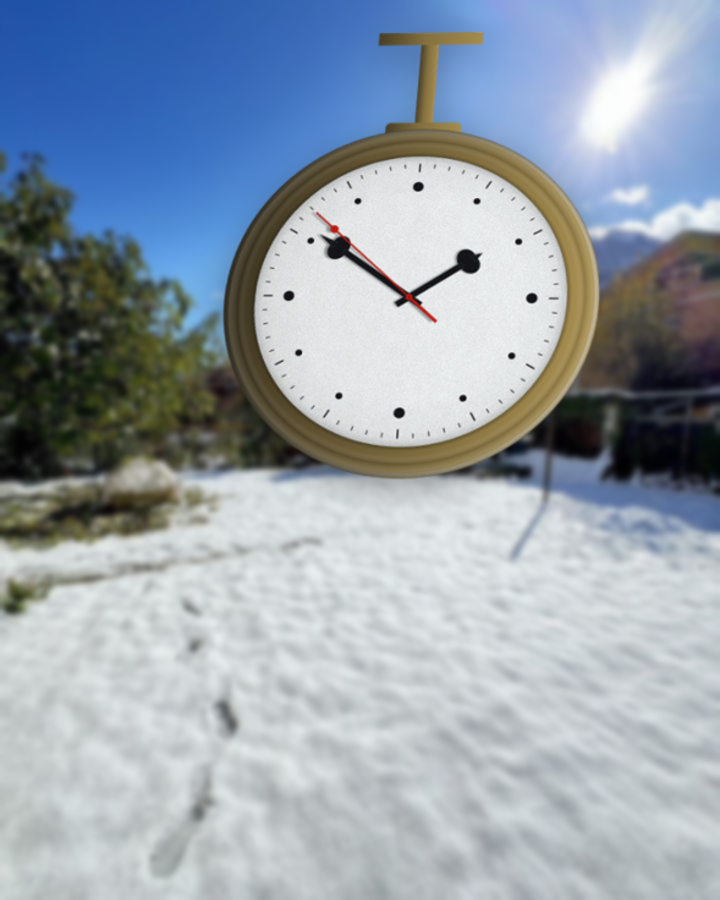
1:50:52
